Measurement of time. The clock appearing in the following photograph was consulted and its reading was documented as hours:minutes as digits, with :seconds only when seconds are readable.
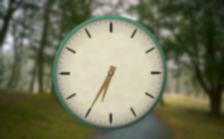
6:35
